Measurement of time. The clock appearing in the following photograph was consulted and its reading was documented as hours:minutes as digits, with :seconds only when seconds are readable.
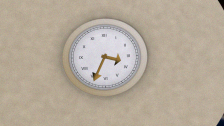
3:34
